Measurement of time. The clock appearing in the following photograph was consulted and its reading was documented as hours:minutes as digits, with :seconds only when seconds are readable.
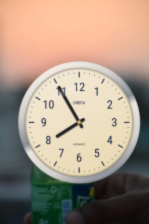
7:55
